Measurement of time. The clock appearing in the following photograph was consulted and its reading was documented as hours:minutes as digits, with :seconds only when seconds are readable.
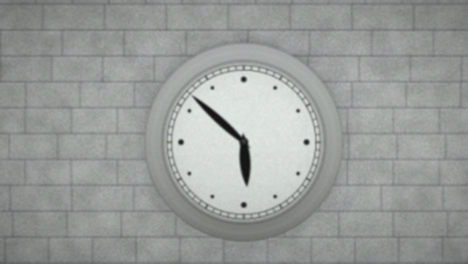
5:52
